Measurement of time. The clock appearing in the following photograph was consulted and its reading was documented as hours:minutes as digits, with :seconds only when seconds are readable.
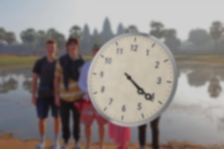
4:21
